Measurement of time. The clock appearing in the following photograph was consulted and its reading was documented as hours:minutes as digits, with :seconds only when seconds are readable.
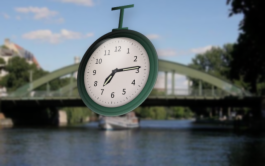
7:14
